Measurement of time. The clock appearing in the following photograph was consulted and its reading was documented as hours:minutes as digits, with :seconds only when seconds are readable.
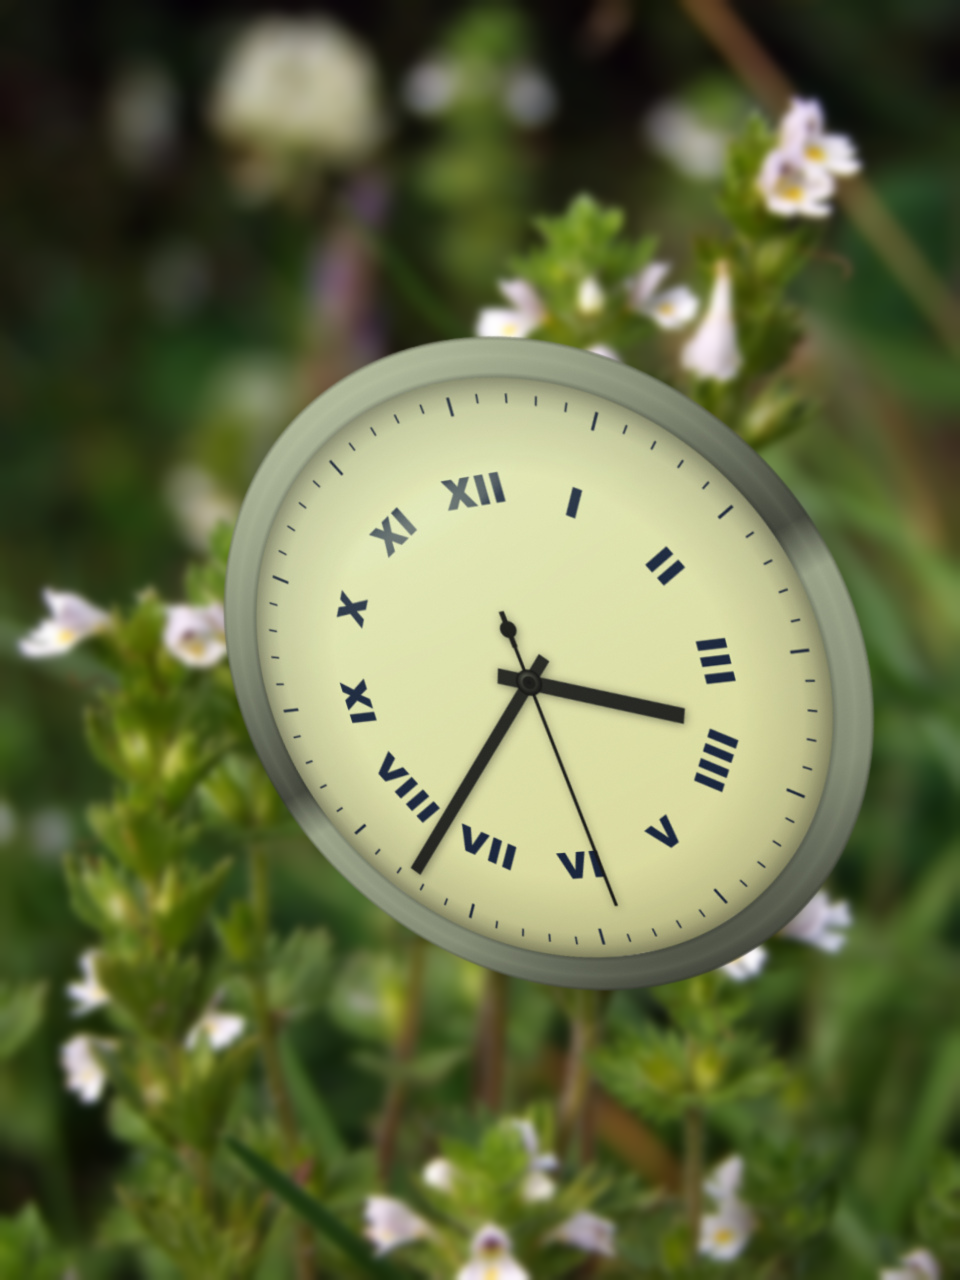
3:37:29
